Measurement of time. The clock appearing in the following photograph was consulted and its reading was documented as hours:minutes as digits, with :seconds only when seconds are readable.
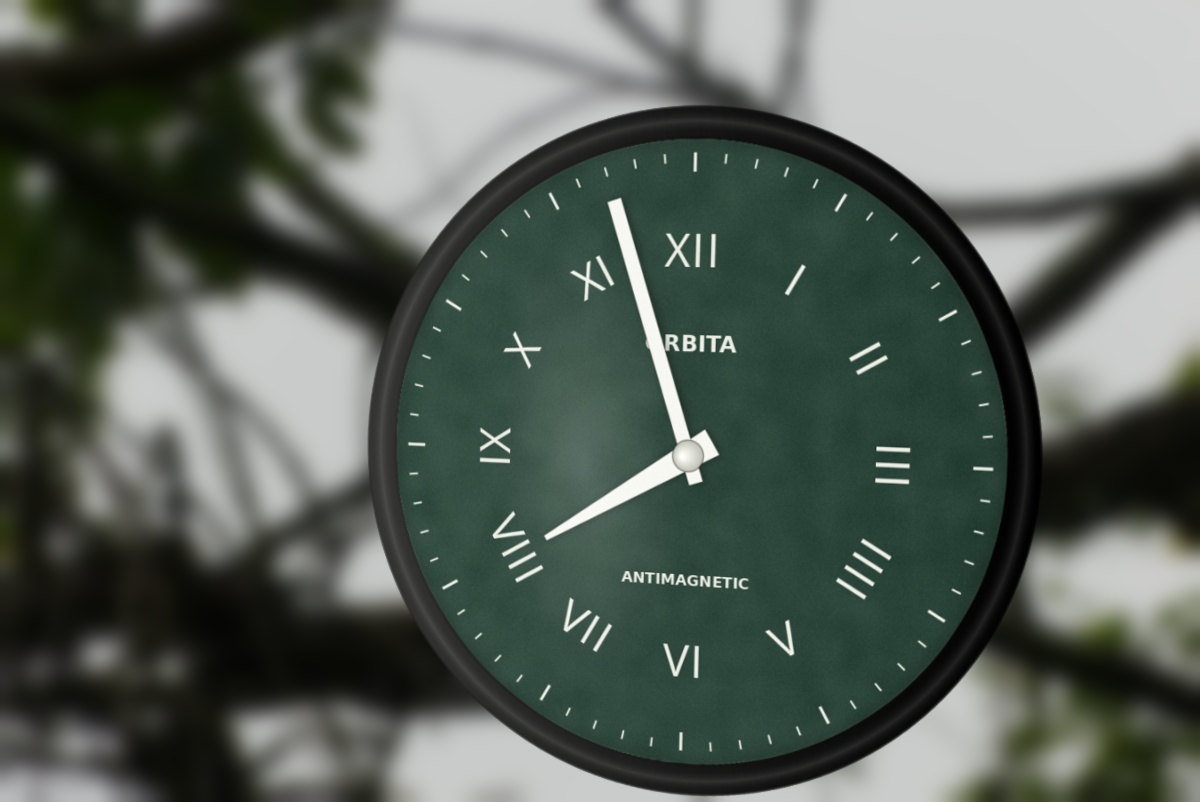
7:57
